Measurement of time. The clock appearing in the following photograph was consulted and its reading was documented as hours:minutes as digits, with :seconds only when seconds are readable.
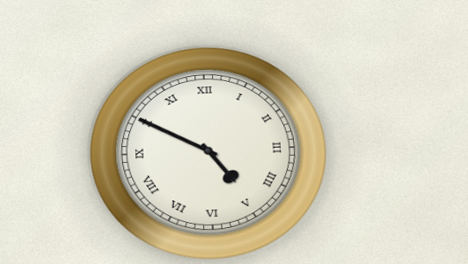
4:50
